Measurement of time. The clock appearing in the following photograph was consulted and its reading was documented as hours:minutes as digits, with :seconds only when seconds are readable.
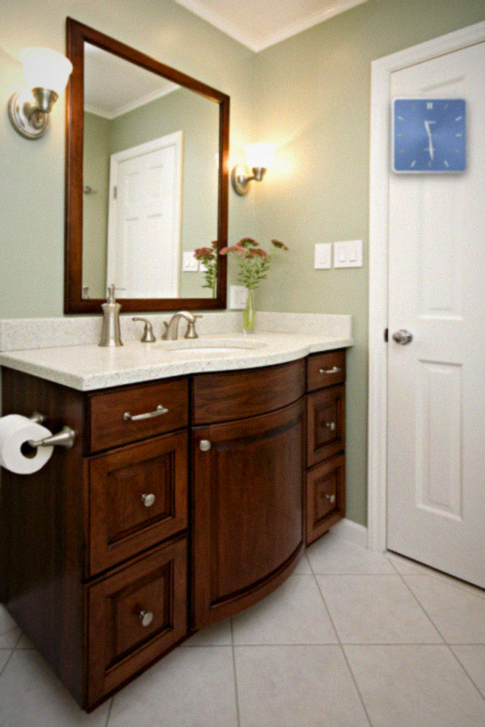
11:29
